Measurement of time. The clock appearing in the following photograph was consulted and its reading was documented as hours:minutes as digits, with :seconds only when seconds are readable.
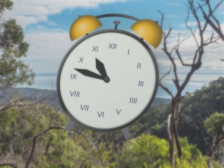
10:47
